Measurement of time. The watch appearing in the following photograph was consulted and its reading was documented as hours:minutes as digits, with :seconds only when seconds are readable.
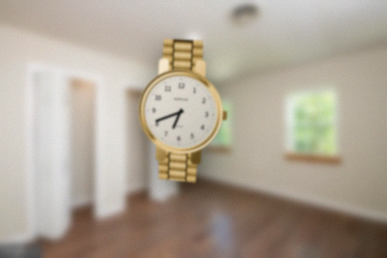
6:41
